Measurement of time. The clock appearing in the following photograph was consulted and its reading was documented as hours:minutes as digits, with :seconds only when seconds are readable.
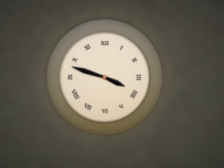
3:48
